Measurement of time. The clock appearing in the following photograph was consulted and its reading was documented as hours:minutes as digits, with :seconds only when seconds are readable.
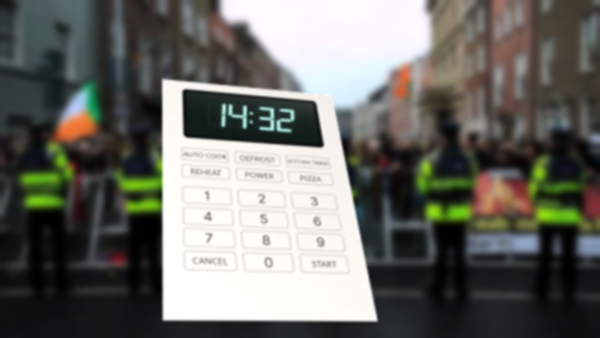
14:32
